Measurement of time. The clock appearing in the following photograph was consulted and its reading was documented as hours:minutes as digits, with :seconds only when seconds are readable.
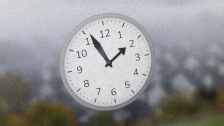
1:56
